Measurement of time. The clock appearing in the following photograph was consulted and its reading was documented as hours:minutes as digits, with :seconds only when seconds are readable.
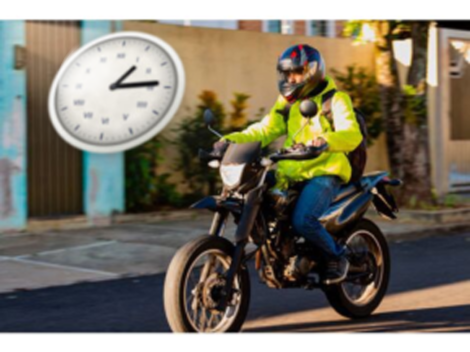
1:14
